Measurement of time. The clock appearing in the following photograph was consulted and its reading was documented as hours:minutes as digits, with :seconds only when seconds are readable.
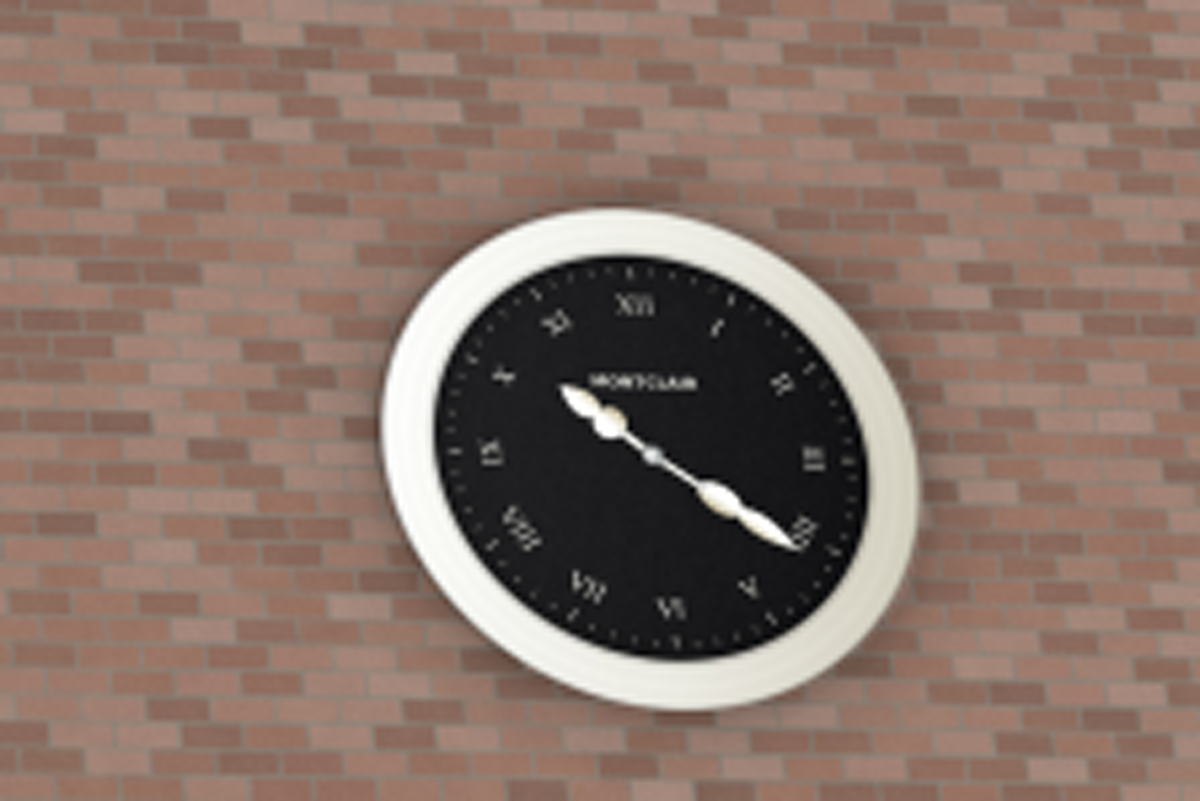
10:21
